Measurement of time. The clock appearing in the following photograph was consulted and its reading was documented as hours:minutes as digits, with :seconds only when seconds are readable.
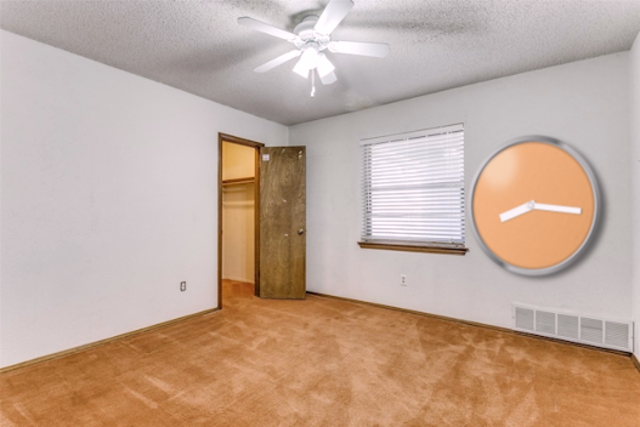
8:16
